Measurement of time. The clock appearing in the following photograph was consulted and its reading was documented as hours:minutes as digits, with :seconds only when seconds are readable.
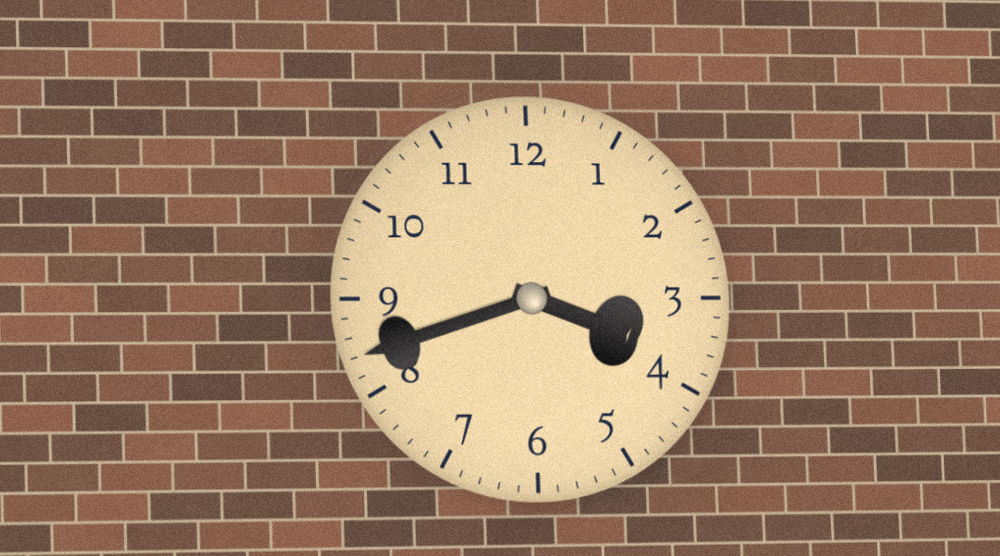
3:42
